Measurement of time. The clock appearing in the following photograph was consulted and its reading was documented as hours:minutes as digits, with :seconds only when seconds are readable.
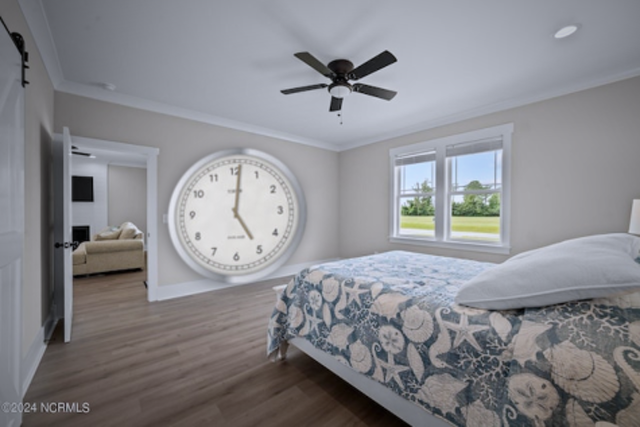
5:01
